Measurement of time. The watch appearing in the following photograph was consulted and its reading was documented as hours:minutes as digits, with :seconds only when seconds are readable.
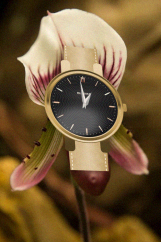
12:59
